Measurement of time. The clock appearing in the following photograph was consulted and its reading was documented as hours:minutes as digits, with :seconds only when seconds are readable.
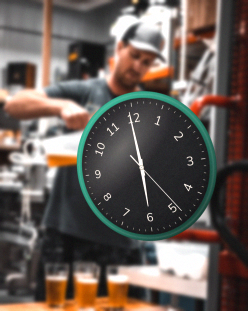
5:59:24
